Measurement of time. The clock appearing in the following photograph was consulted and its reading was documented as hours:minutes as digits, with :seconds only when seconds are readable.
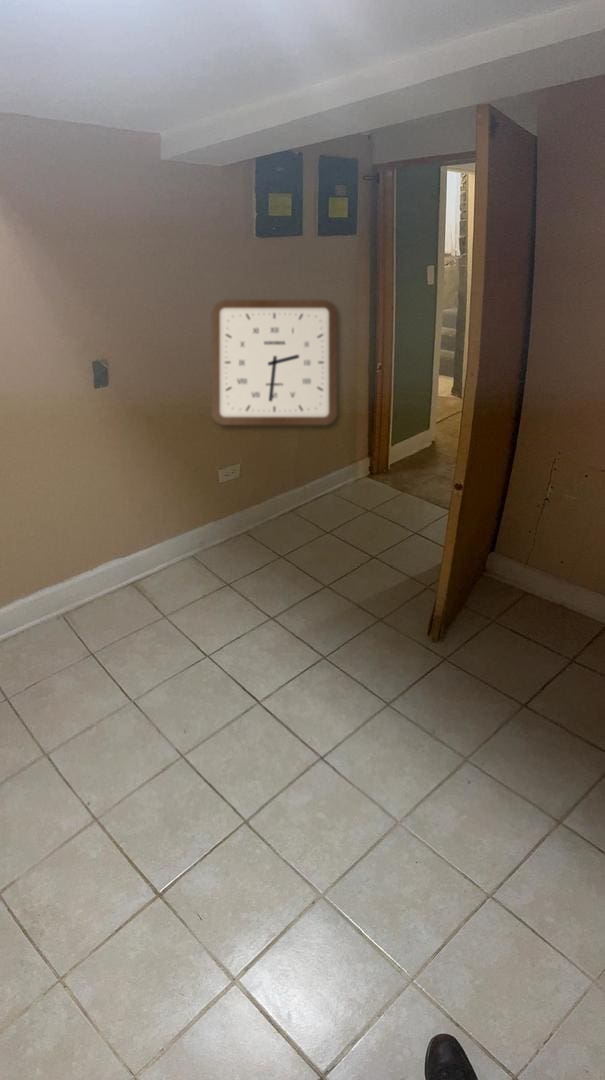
2:31
